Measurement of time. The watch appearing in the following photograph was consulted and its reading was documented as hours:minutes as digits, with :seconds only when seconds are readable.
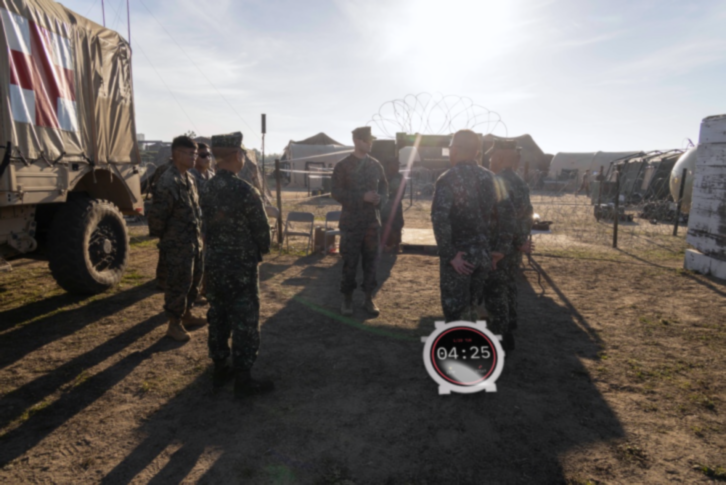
4:25
